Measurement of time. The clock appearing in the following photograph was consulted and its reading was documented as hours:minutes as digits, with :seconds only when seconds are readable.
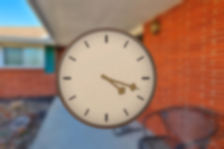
4:18
